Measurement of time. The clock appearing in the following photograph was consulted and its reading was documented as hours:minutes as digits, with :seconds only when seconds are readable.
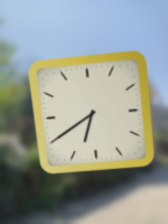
6:40
